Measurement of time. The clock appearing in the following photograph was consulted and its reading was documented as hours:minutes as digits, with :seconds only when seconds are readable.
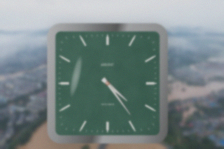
4:24
